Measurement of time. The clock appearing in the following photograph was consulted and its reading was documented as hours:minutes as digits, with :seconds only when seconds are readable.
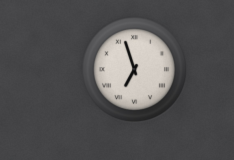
6:57
